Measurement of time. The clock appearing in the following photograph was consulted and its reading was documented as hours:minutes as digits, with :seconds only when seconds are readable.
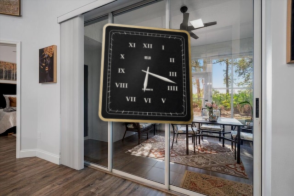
6:18
